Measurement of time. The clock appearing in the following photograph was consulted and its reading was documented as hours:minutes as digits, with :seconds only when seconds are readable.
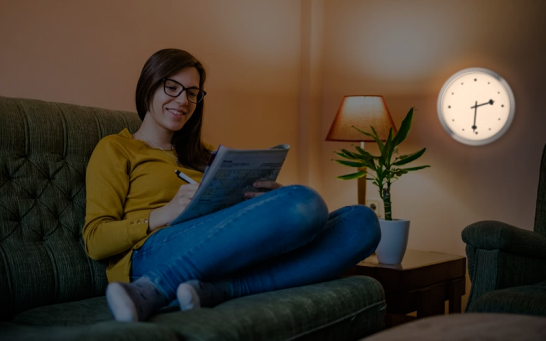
2:31
